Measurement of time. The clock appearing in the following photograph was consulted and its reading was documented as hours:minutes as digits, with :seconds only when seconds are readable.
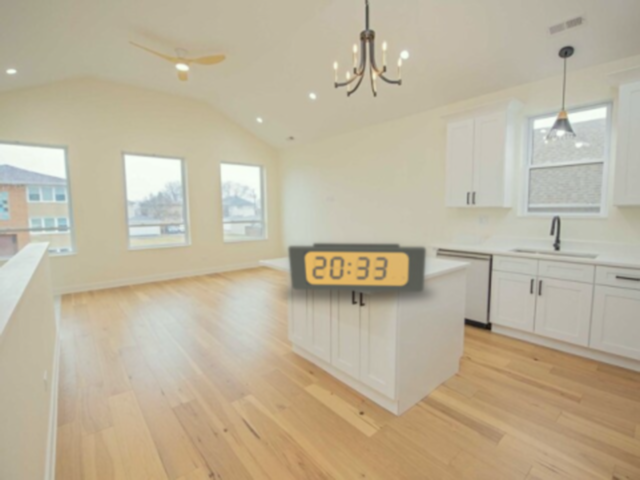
20:33
